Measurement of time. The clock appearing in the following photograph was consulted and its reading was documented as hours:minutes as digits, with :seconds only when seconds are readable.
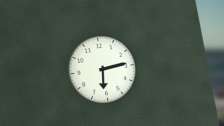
6:14
